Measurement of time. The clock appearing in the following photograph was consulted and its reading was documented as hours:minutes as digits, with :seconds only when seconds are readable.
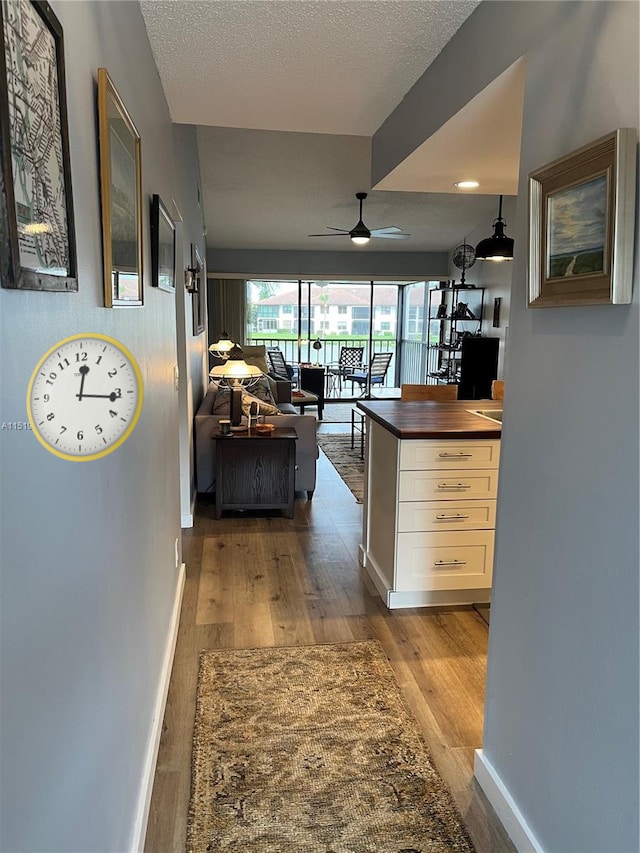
12:16
